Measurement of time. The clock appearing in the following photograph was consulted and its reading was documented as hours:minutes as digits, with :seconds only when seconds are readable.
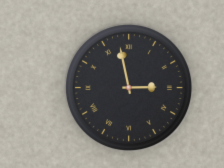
2:58
